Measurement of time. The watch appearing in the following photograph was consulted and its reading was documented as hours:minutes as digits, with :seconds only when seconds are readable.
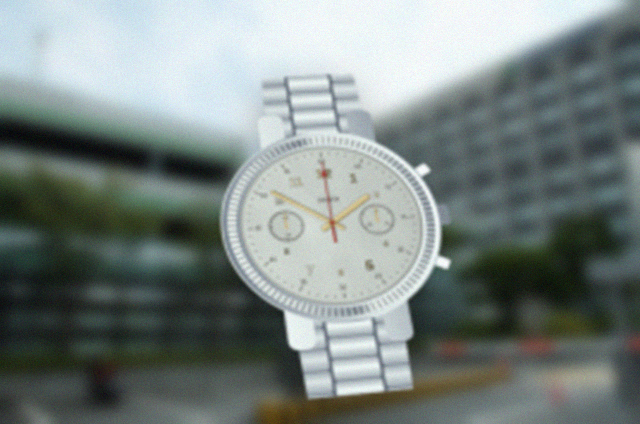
1:51
